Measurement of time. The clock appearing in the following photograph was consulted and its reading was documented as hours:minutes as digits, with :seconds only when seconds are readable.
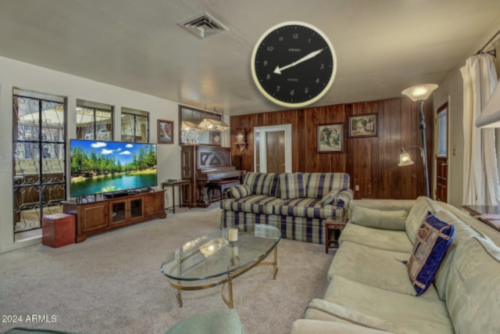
8:10
